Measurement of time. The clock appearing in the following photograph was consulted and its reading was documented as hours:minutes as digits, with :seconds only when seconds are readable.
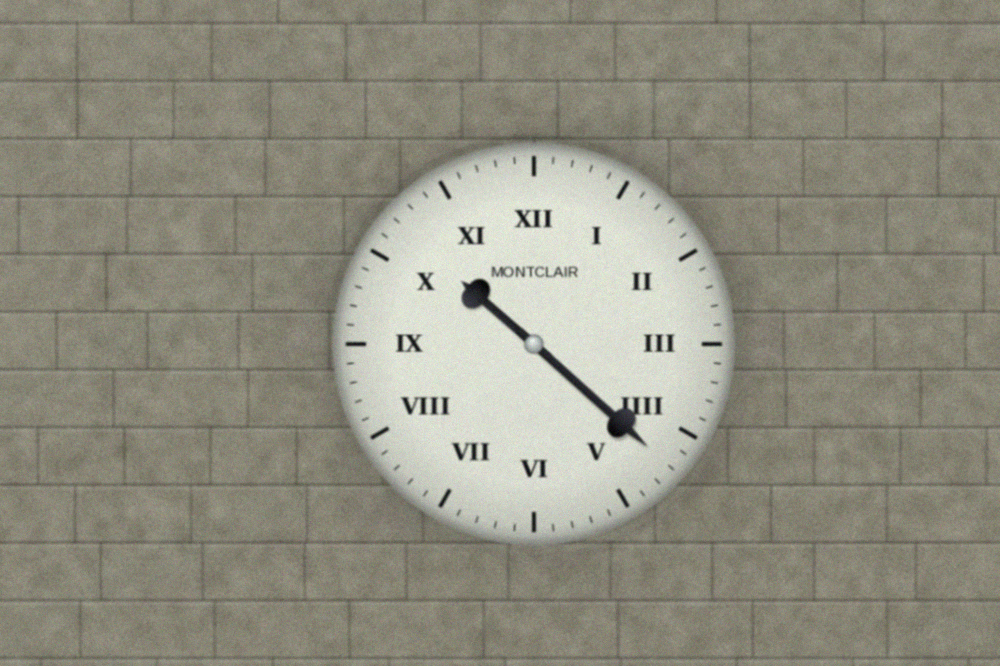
10:22
